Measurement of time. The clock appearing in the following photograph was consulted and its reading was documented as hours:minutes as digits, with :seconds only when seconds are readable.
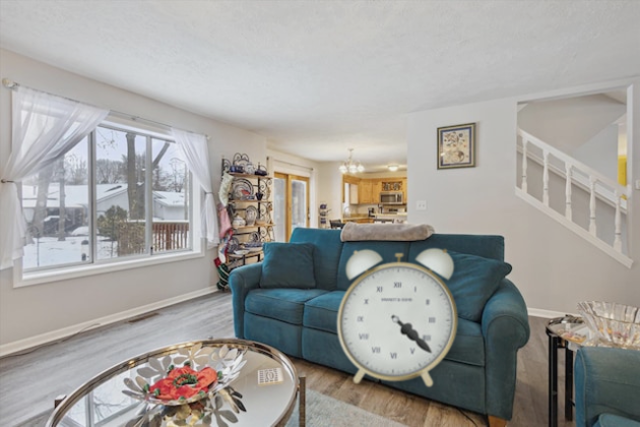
4:22
